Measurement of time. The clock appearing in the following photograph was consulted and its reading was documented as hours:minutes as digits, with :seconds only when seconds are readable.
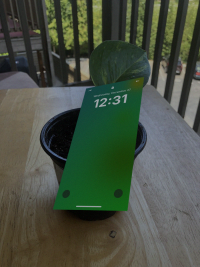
12:31
